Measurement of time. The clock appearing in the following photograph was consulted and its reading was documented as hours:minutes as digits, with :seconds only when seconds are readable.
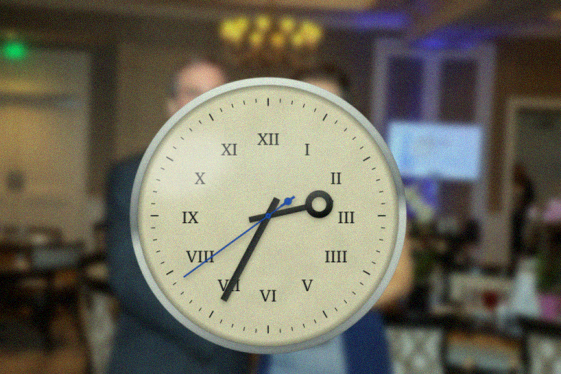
2:34:39
